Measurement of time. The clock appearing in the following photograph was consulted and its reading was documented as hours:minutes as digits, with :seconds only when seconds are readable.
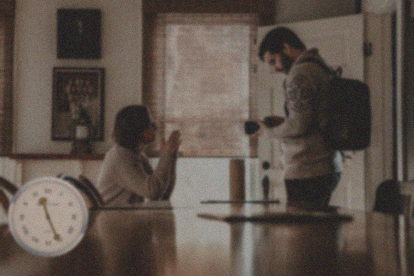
11:26
